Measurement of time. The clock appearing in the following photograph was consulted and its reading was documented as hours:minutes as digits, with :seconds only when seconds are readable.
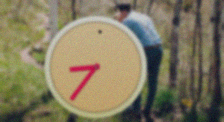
8:35
